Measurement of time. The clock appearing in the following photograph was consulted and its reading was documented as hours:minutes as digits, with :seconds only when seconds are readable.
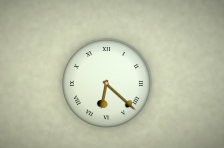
6:22
